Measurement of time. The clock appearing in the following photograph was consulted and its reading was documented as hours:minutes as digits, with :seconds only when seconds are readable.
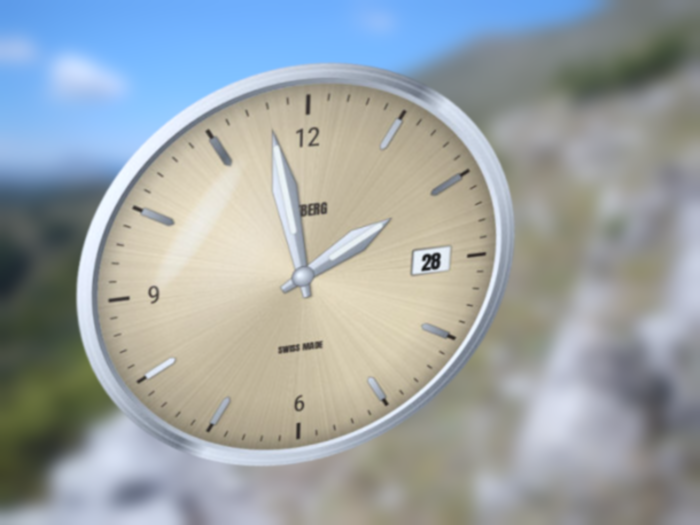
1:58
